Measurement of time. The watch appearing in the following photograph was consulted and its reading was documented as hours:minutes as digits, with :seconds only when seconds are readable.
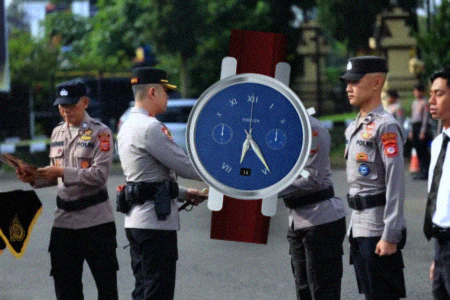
6:24
